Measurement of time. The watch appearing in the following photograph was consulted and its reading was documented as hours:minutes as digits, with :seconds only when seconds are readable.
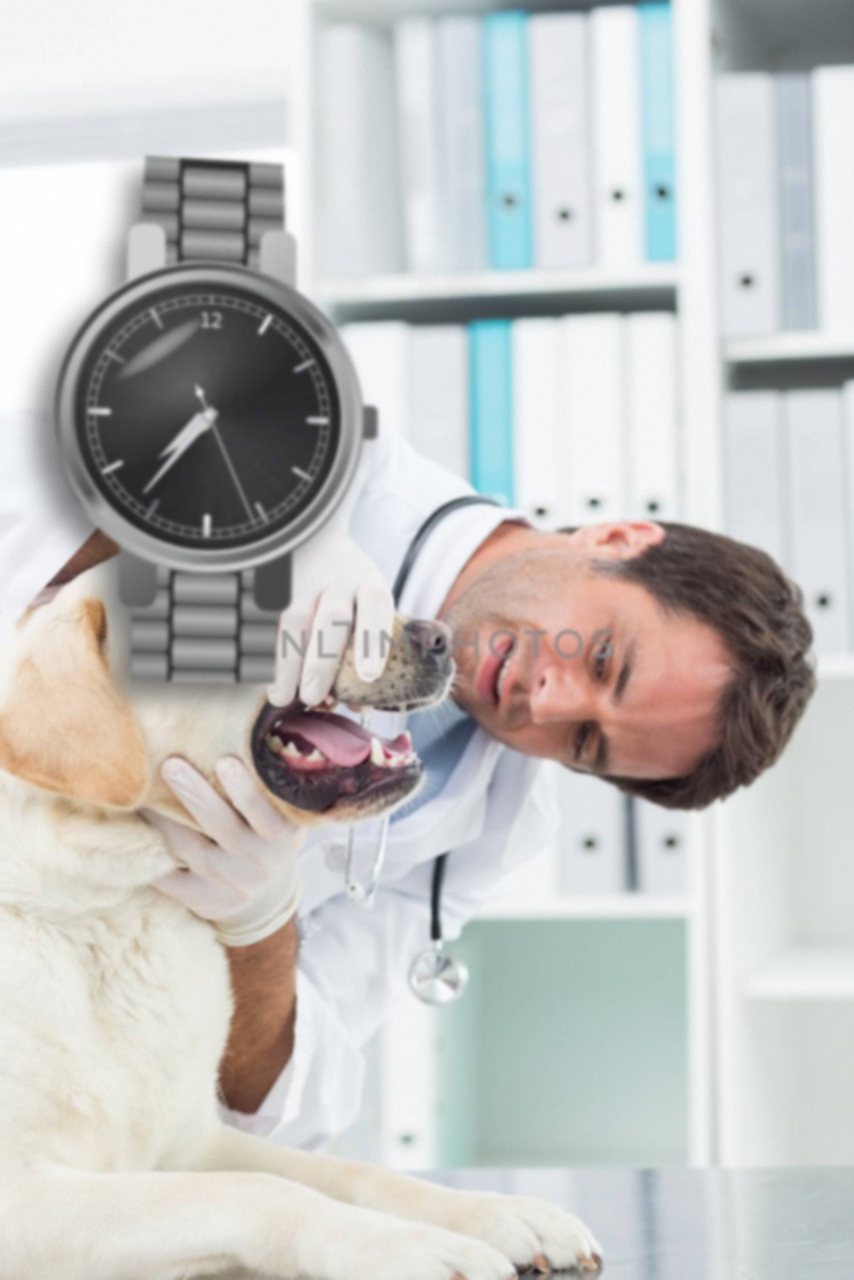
7:36:26
